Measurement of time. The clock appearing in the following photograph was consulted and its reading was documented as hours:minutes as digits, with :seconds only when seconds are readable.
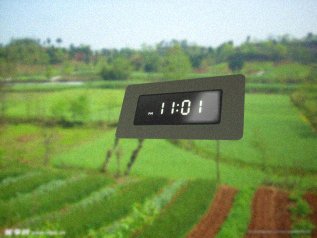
11:01
